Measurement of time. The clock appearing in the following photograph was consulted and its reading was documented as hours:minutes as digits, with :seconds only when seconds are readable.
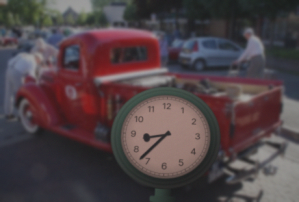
8:37
